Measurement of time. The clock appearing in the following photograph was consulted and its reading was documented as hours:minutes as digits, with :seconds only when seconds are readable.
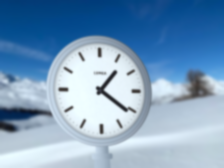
1:21
